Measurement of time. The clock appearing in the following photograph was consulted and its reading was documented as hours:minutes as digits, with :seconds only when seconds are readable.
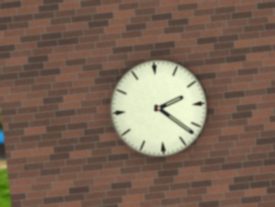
2:22
